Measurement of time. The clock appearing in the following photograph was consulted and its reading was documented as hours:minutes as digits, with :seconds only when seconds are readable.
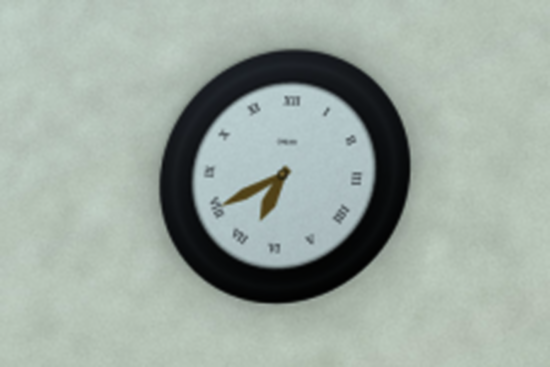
6:40
